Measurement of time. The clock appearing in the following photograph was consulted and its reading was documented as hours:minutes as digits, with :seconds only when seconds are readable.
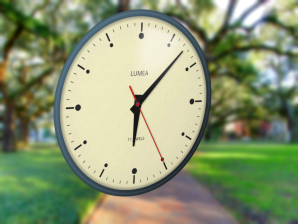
6:07:25
